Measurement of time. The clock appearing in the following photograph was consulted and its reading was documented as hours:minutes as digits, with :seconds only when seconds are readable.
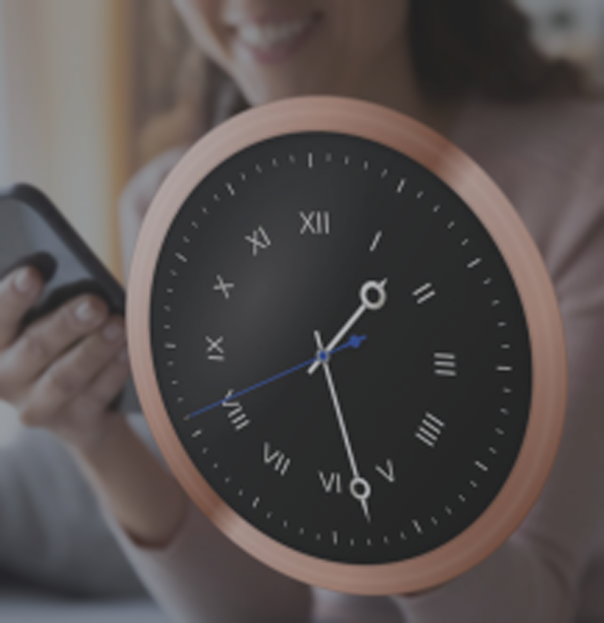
1:27:41
